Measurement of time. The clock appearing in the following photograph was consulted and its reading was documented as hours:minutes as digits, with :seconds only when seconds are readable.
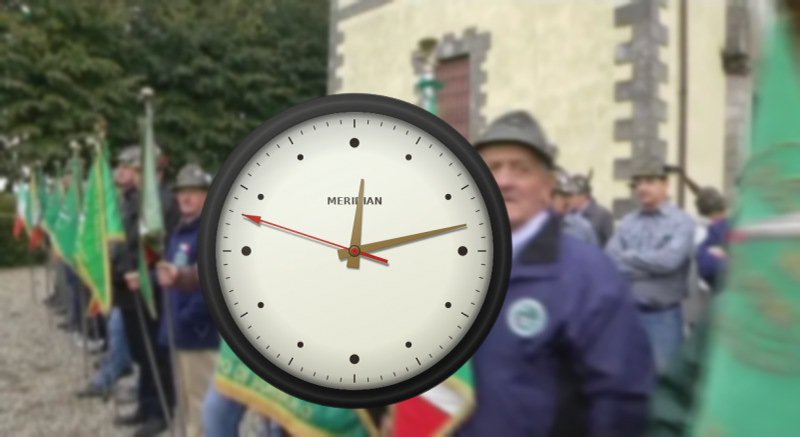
12:12:48
